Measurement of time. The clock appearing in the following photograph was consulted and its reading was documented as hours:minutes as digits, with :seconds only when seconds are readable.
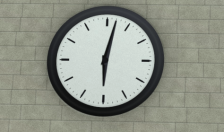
6:02
